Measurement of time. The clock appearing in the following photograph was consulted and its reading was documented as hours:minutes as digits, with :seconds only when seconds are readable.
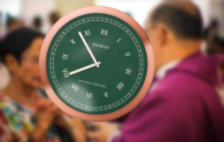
7:53
